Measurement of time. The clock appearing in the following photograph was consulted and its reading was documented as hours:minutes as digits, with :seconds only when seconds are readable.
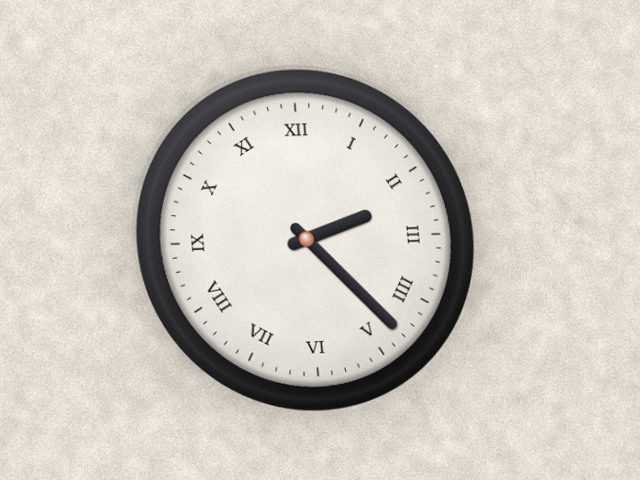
2:23
